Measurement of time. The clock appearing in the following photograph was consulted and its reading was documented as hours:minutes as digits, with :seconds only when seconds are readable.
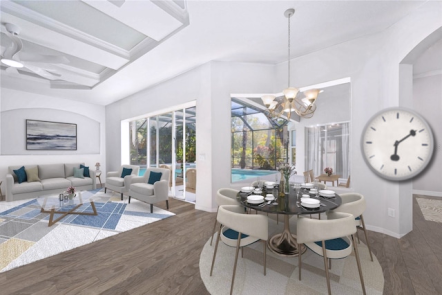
6:09
